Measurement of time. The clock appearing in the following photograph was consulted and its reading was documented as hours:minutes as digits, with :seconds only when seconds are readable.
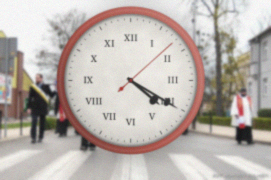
4:20:08
